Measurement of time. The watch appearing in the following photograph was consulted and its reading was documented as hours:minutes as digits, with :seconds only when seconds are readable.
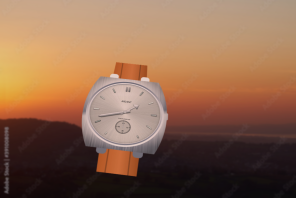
1:42
